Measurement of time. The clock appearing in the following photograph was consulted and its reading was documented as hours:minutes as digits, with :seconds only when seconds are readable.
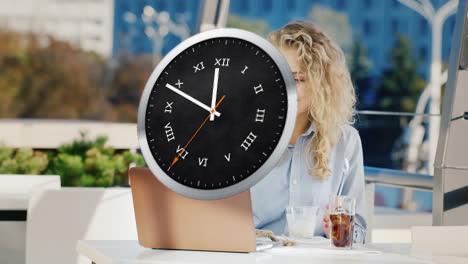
11:48:35
